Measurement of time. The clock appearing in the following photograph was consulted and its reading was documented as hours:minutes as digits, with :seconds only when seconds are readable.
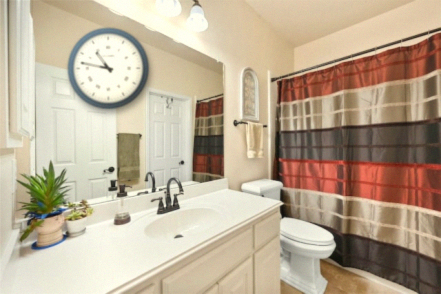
10:47
